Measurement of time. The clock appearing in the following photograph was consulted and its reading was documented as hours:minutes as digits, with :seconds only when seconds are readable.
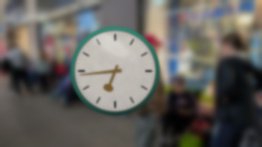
6:44
